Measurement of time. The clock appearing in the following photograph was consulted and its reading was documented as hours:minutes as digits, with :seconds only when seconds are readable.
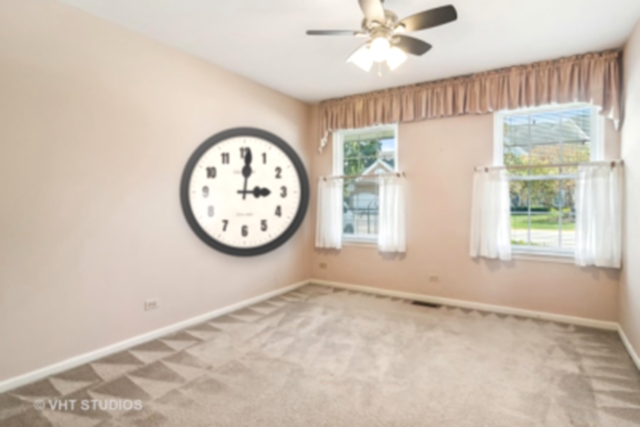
3:01
